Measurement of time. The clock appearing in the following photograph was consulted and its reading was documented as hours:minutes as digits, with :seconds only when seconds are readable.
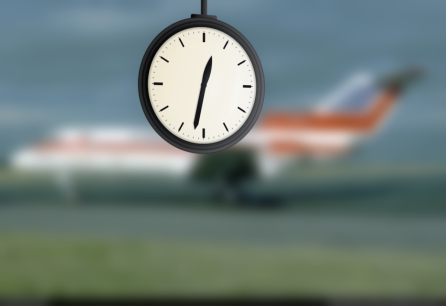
12:32
